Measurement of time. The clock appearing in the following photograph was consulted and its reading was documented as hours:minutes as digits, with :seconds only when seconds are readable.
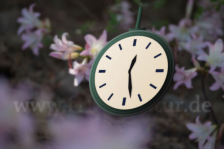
12:28
